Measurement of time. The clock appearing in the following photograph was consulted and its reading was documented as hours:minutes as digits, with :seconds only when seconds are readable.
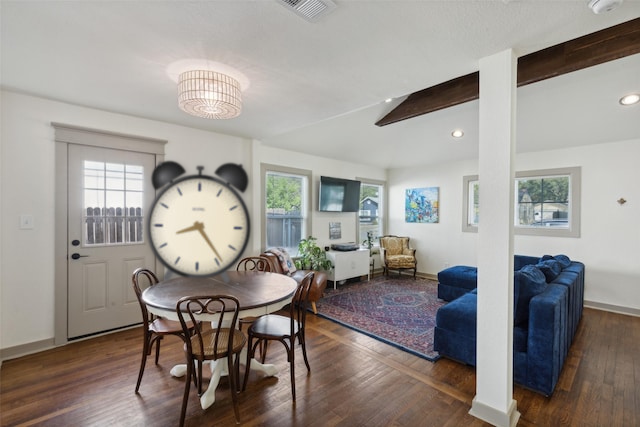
8:24
